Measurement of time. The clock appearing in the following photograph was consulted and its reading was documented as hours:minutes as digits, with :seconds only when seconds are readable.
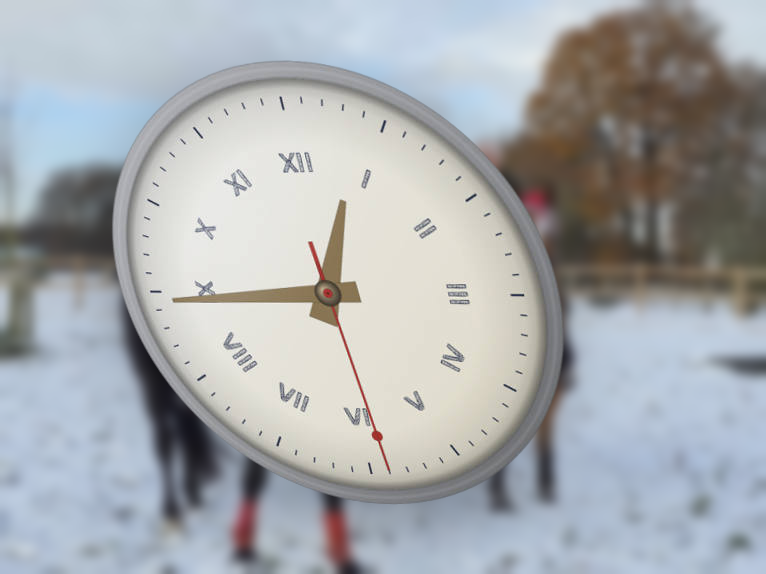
12:44:29
